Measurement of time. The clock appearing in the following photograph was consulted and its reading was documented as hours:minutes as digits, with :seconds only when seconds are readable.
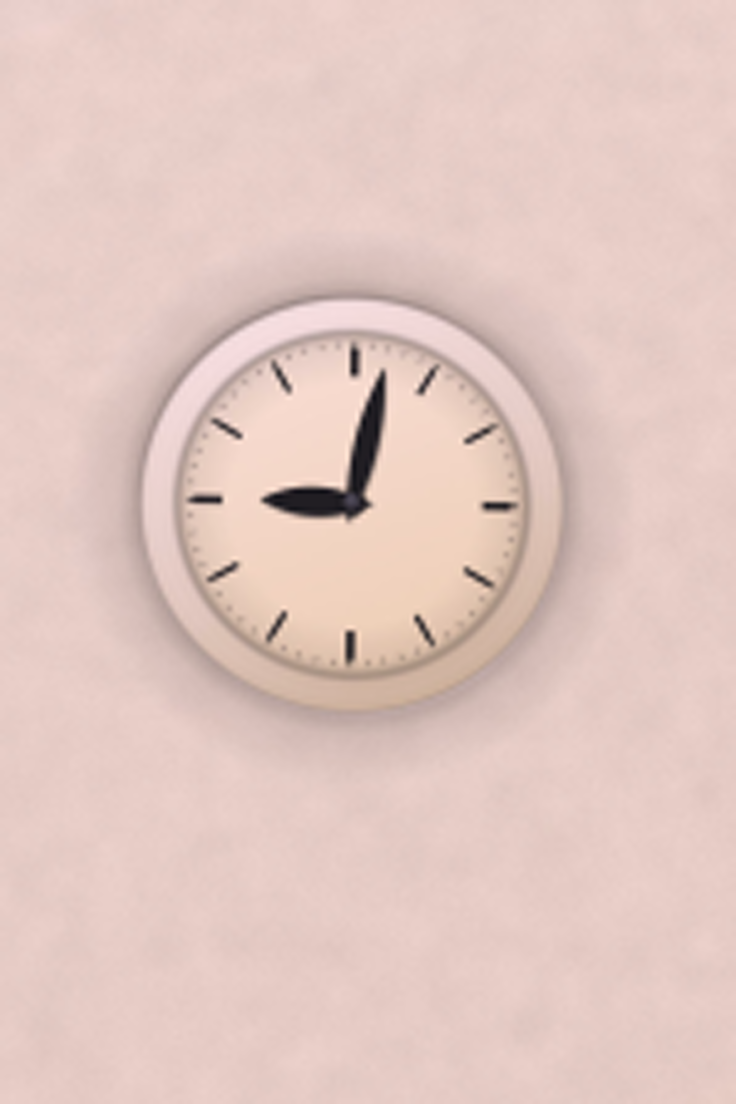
9:02
